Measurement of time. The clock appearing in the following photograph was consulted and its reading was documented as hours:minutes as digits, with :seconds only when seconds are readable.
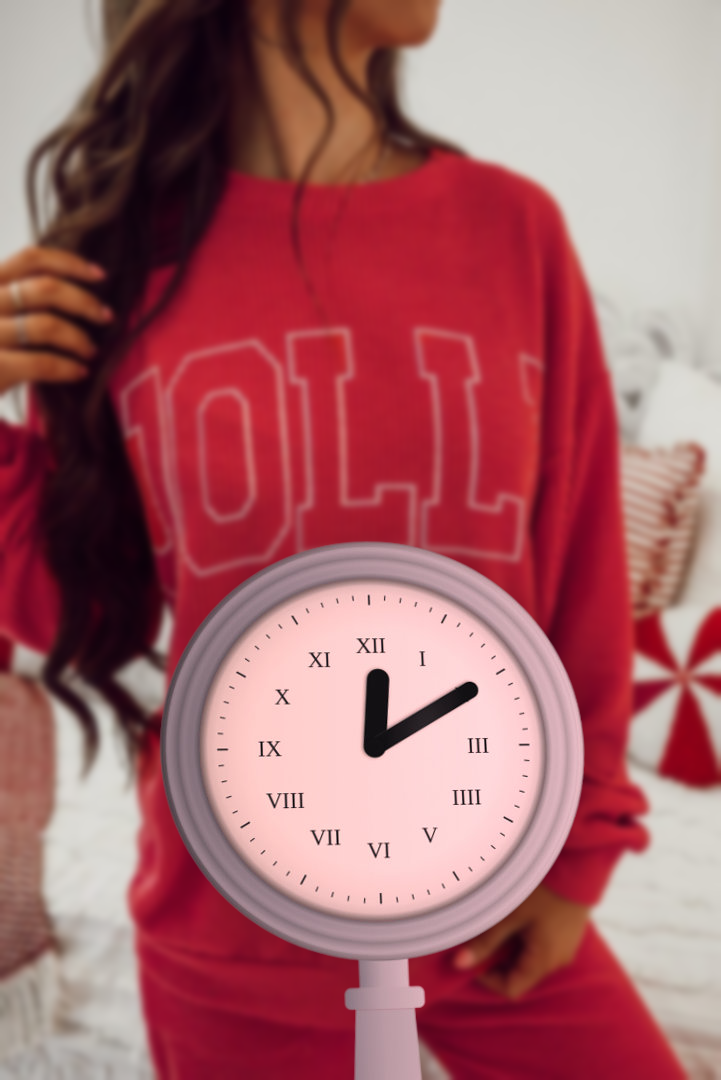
12:10
